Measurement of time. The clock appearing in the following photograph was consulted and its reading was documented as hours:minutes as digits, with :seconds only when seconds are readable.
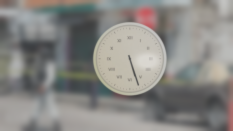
5:27
